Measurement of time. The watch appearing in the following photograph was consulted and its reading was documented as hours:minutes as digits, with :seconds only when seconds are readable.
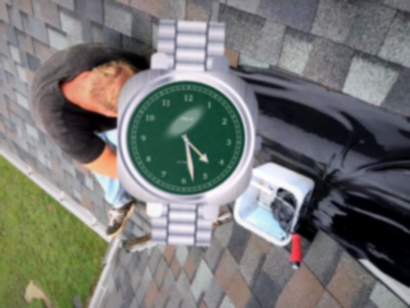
4:28
